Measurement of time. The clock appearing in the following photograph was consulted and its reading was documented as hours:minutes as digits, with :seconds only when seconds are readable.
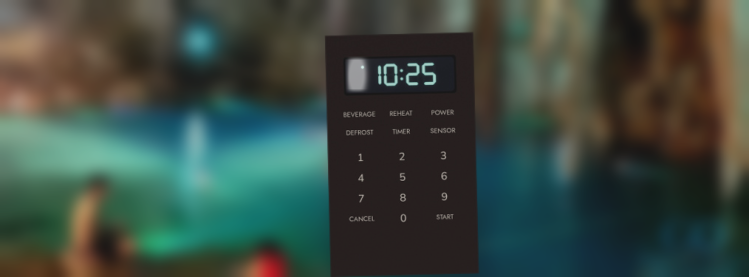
10:25
